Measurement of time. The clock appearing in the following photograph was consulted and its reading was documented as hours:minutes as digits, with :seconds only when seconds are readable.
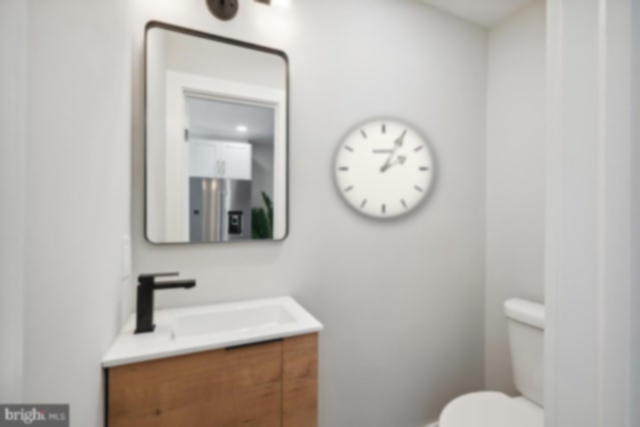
2:05
